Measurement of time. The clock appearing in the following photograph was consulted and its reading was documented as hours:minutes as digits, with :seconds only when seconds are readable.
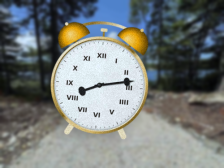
8:13
